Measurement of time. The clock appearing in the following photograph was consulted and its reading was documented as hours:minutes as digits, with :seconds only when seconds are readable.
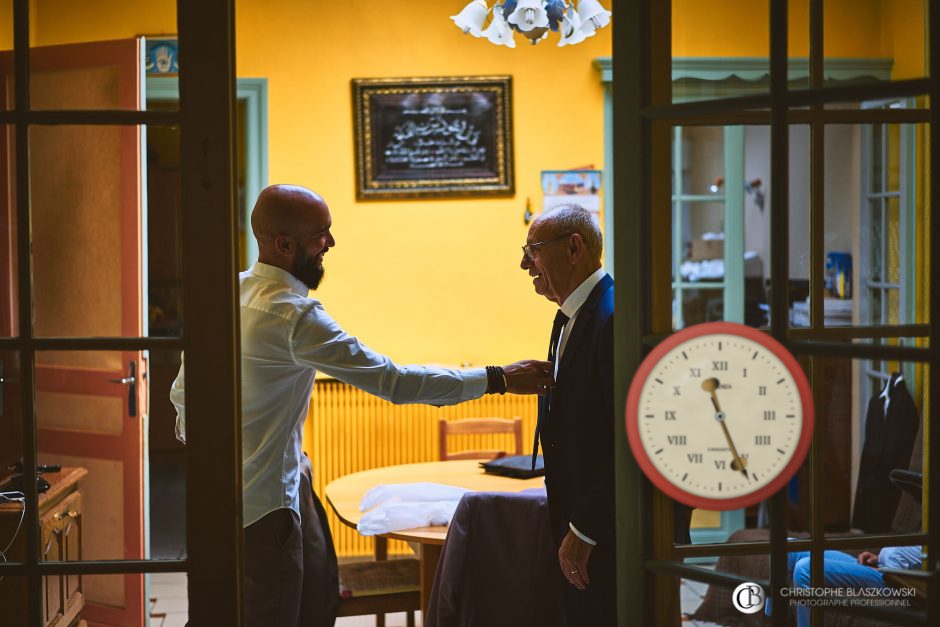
11:26:26
